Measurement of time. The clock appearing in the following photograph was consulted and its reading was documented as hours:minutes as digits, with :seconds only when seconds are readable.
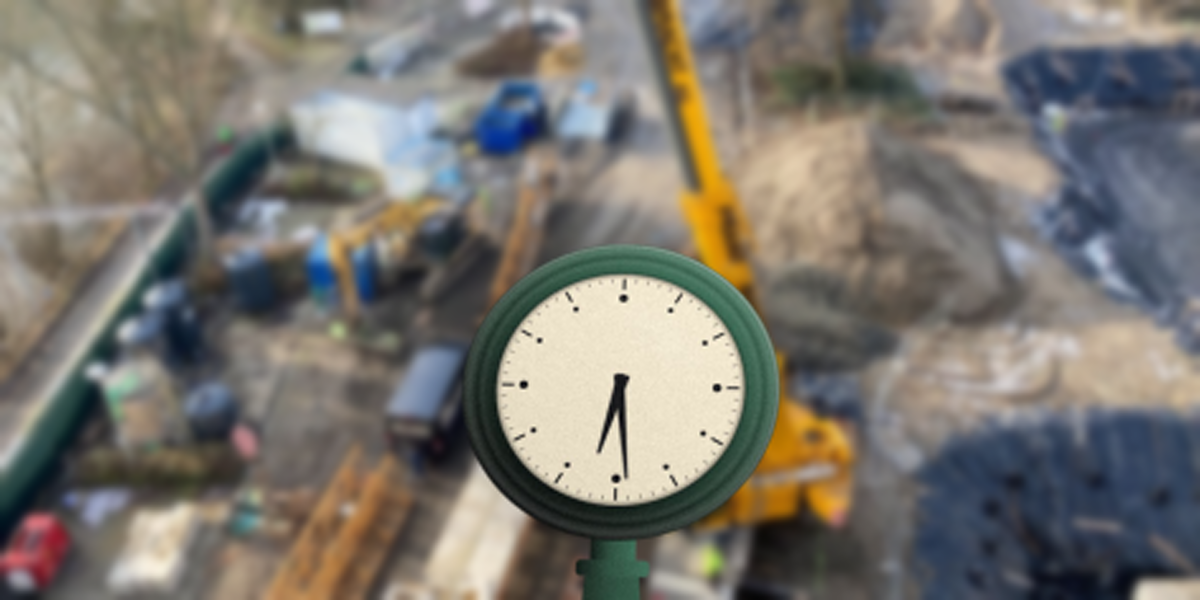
6:29
